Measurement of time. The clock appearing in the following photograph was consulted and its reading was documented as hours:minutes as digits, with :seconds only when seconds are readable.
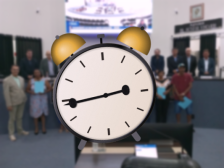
2:44
